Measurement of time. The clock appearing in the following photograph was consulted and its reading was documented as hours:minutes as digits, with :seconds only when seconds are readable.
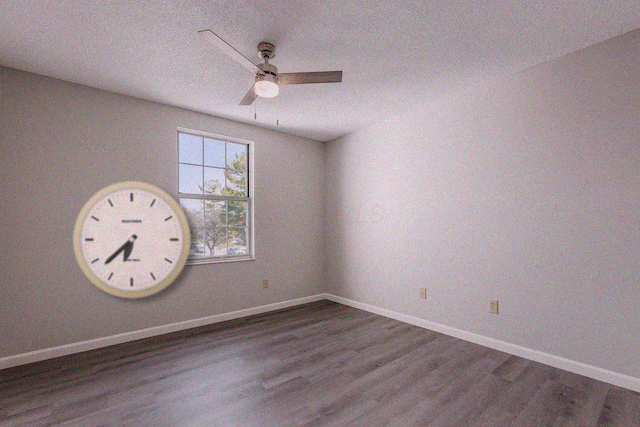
6:38
